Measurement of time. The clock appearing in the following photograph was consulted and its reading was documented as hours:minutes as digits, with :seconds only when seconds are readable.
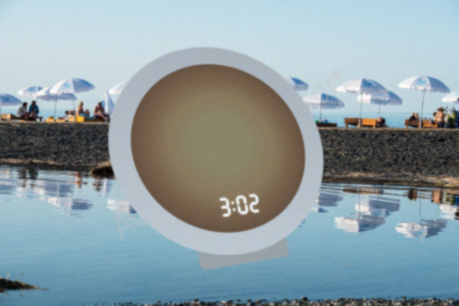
3:02
